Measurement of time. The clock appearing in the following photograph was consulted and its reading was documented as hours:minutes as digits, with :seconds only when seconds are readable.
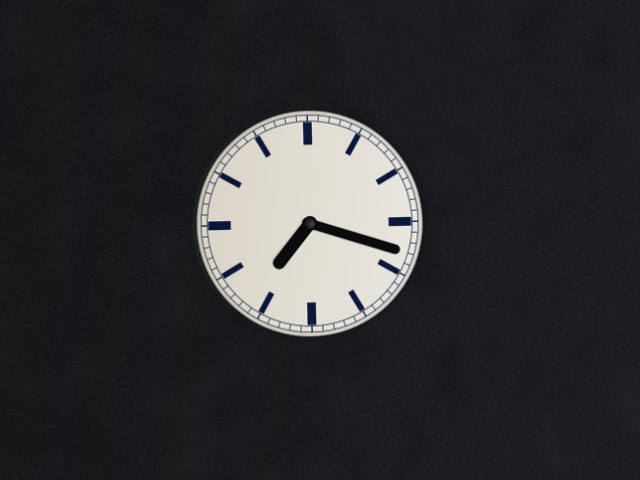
7:18
